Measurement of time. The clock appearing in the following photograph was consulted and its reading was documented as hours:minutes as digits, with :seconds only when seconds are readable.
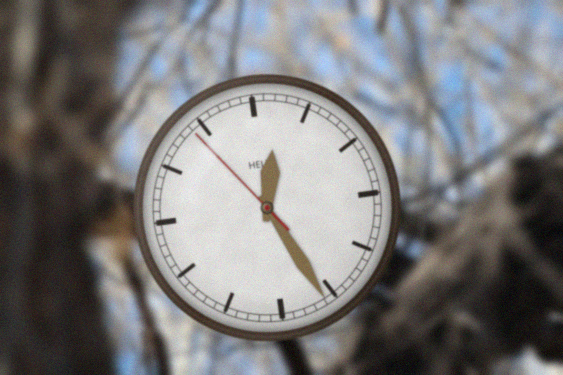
12:25:54
